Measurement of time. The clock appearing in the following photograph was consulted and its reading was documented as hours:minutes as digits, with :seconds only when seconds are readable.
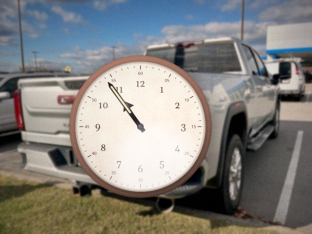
10:54
